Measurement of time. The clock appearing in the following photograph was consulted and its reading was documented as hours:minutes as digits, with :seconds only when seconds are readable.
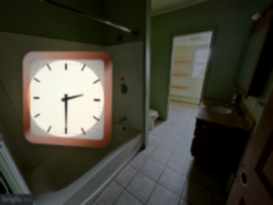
2:30
